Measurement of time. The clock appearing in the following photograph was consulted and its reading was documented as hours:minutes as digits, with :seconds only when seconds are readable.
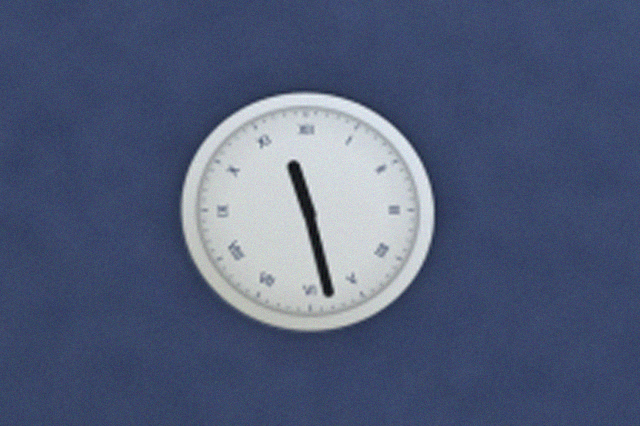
11:28
